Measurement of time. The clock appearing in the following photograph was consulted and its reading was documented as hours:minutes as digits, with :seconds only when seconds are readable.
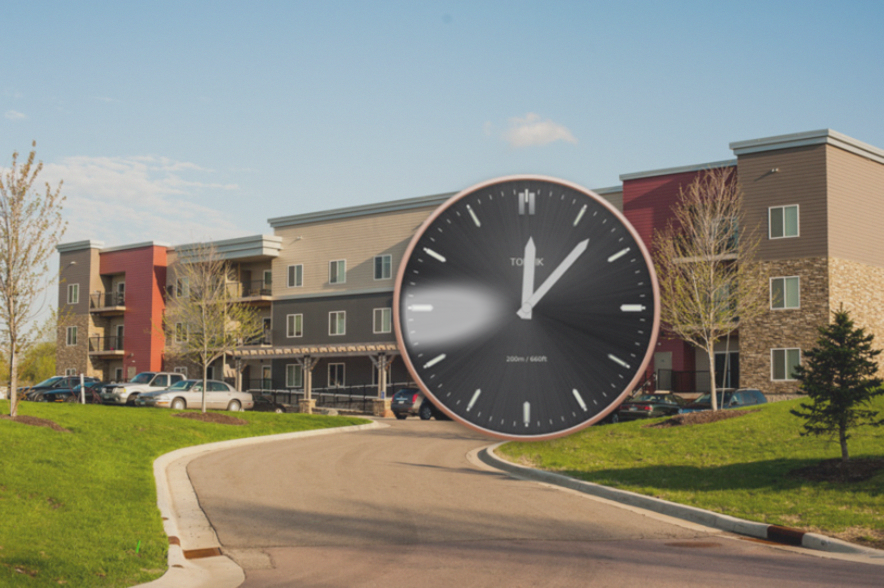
12:07
